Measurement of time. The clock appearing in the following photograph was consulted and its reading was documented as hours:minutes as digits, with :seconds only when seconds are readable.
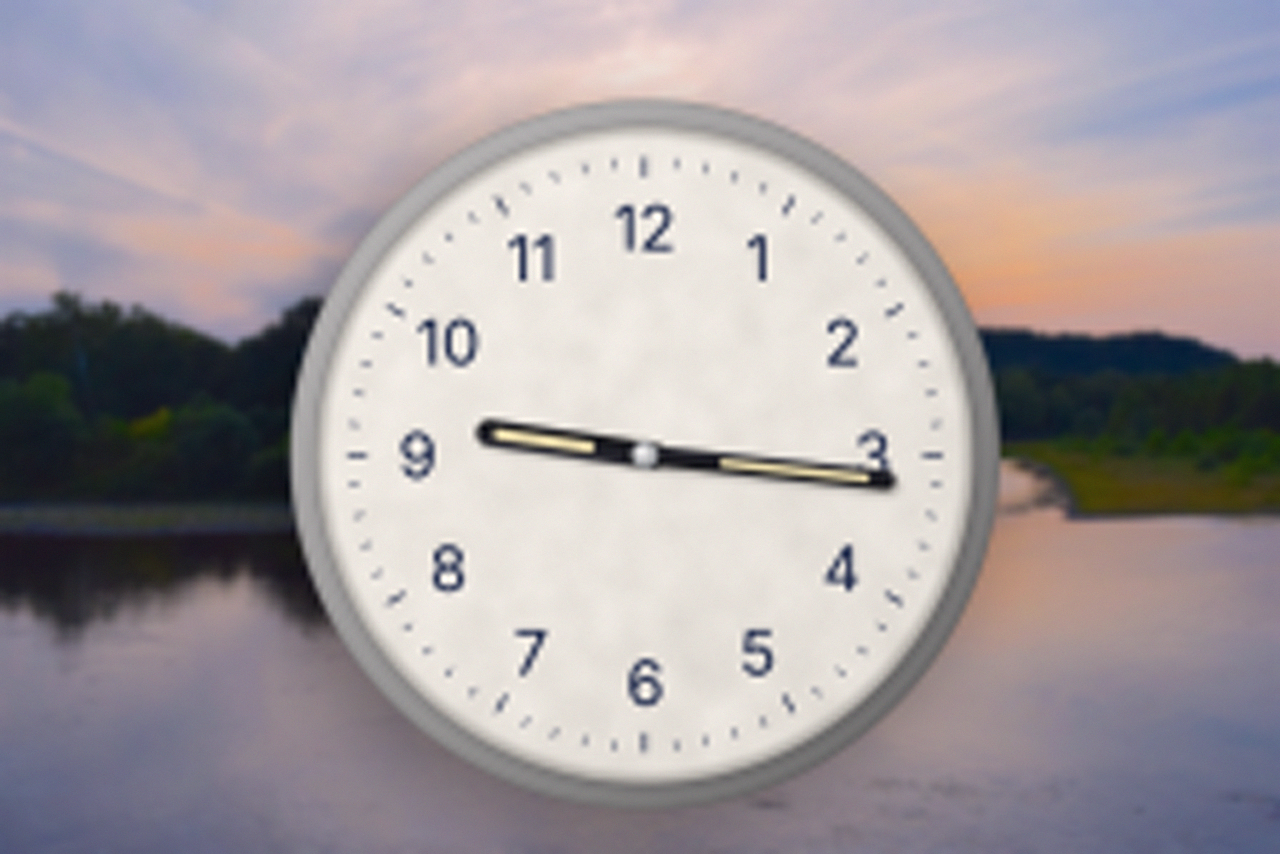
9:16
